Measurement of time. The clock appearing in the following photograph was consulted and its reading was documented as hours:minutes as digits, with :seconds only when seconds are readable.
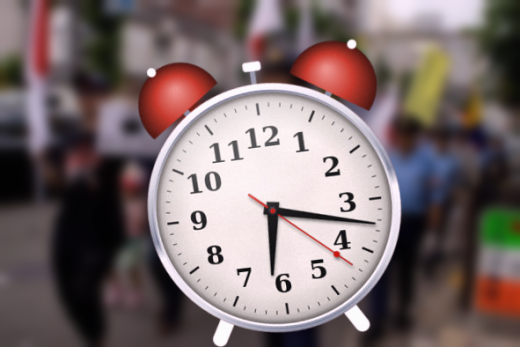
6:17:22
